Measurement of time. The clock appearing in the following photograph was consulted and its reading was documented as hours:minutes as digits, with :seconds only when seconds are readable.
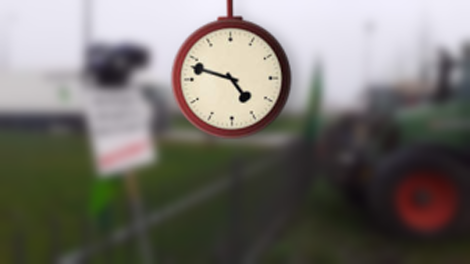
4:48
